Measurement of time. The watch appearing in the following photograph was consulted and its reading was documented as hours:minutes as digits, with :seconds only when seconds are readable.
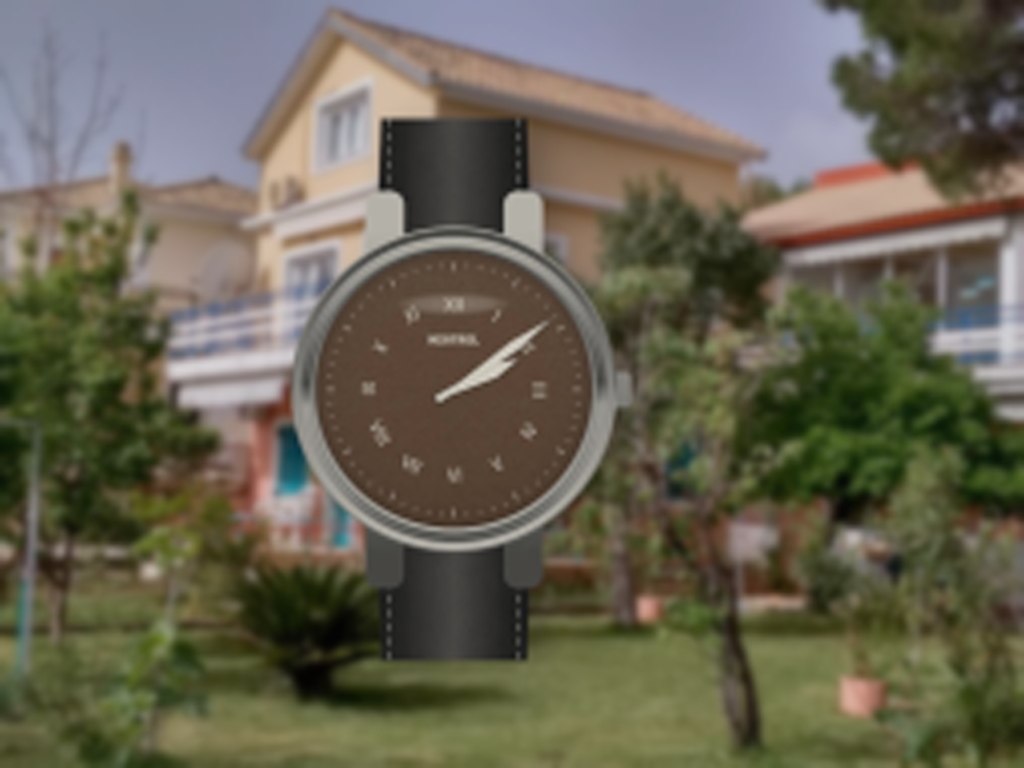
2:09
